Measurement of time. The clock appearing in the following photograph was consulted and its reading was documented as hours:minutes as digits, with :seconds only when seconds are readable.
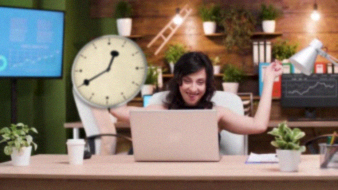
12:40
